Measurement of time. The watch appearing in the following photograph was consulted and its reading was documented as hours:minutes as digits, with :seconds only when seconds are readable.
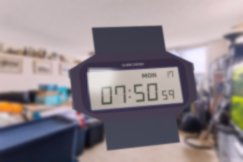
7:50
